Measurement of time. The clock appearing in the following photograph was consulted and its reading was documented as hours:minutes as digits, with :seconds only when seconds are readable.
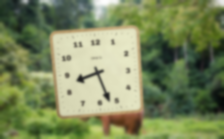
8:27
